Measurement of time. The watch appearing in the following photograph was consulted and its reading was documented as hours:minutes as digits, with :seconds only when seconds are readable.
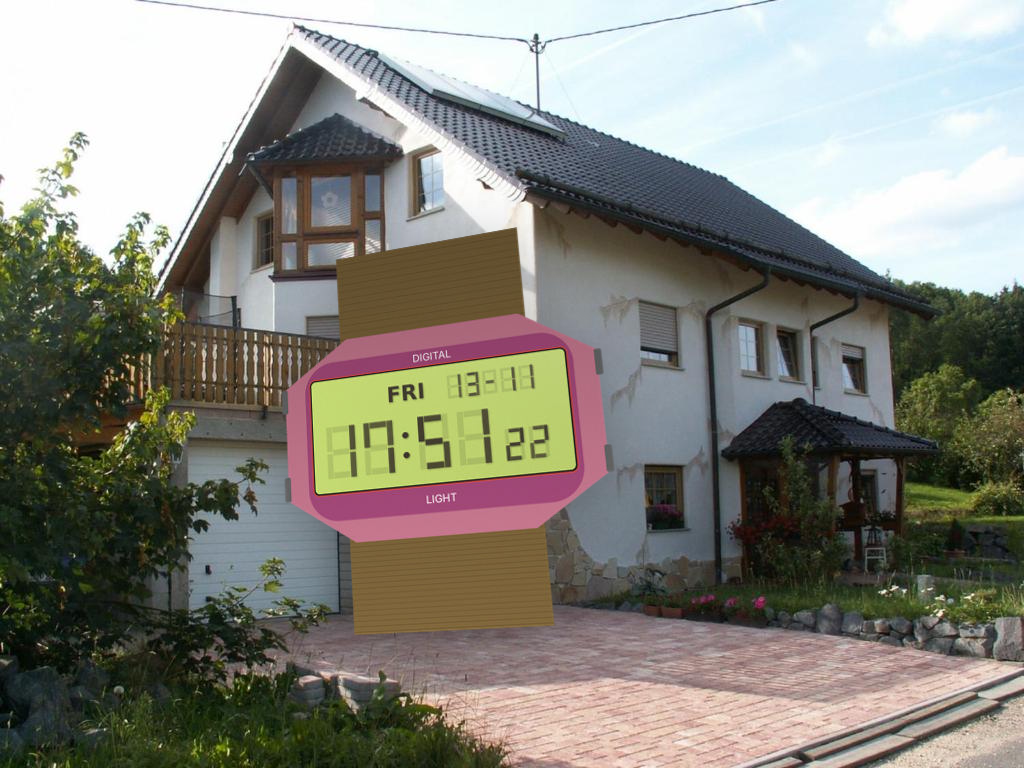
17:51:22
